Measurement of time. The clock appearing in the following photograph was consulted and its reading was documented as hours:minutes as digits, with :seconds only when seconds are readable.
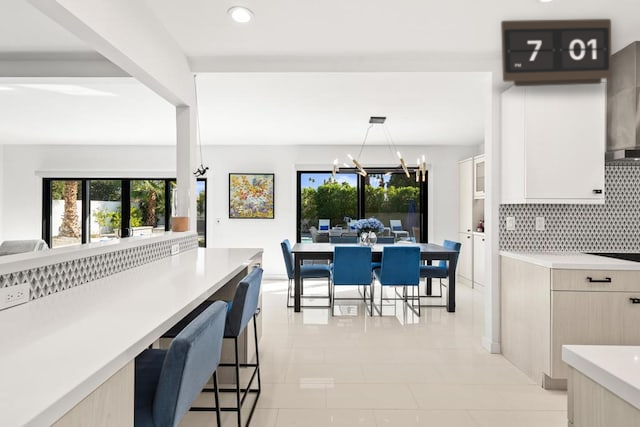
7:01
